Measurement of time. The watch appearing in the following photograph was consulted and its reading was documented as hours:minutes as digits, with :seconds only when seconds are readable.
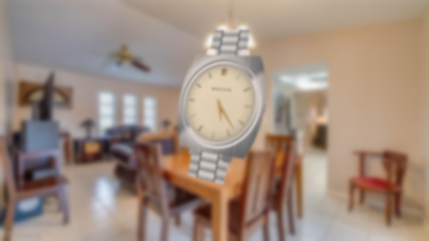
5:23
